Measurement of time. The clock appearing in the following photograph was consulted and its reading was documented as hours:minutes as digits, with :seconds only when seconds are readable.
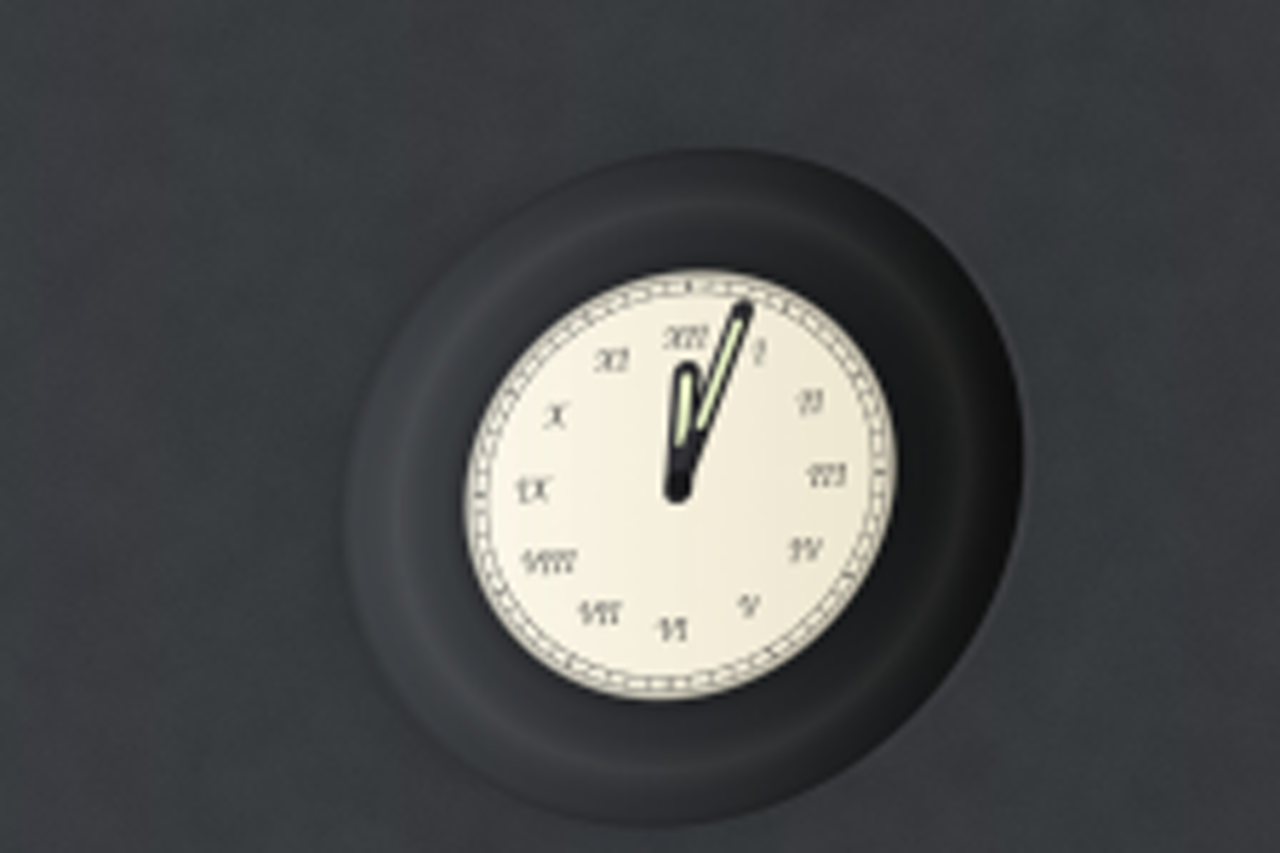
12:03
